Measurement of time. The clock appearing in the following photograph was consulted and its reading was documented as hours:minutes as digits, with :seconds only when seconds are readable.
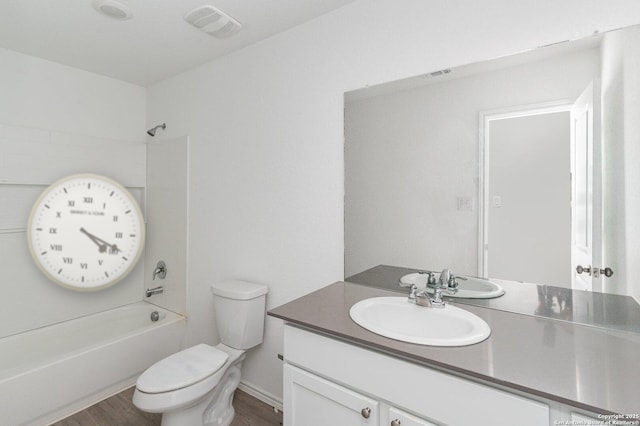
4:19
